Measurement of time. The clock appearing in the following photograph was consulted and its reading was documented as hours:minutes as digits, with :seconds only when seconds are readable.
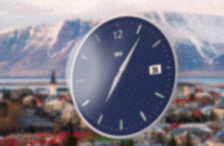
7:06
